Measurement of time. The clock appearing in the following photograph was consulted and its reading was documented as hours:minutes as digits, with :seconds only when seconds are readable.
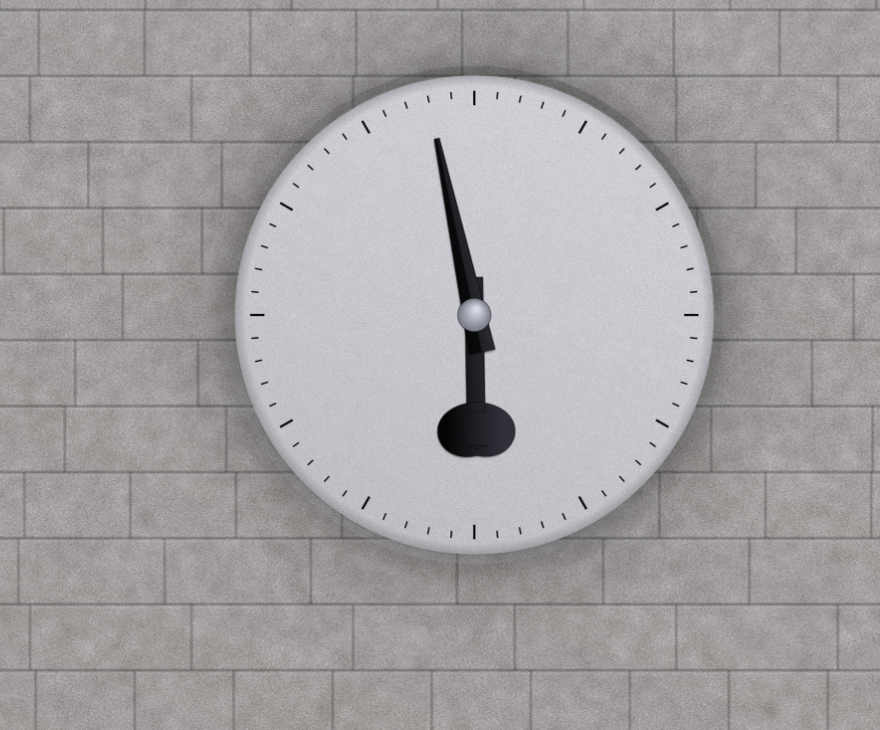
5:58
